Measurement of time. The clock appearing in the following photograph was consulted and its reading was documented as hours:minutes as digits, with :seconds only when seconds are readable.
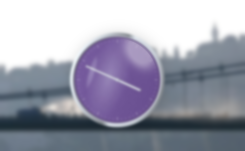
3:49
